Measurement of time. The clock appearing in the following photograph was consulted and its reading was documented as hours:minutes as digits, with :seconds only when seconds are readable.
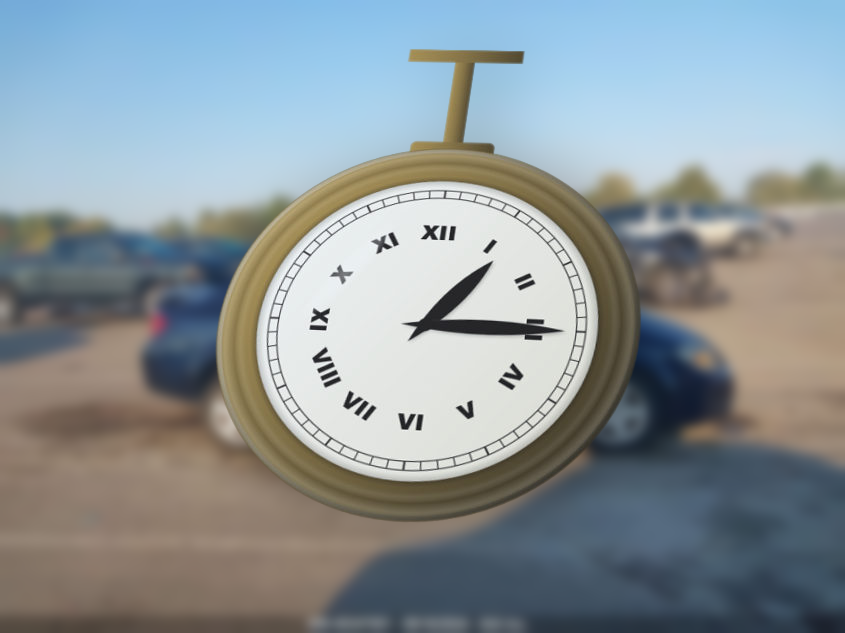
1:15
